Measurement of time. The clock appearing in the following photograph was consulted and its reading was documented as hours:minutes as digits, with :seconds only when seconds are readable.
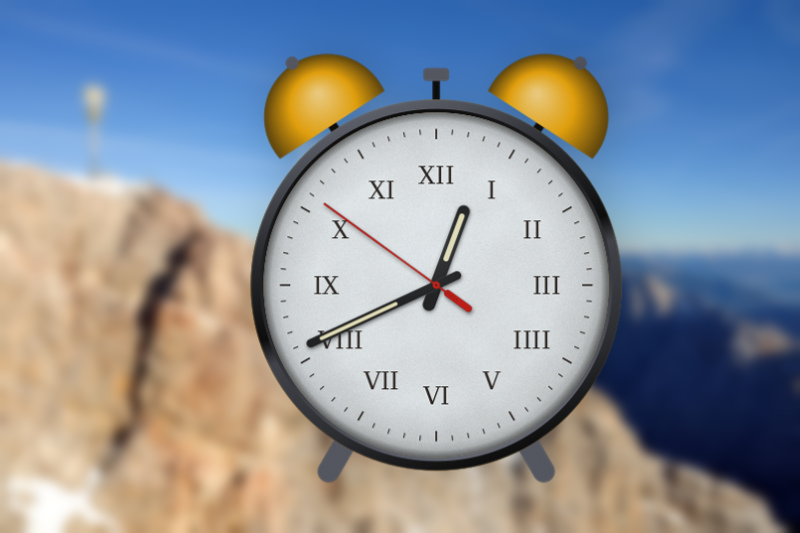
12:40:51
